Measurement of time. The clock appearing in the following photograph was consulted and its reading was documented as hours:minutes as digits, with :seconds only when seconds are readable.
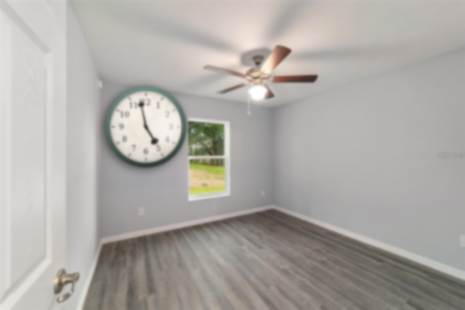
4:58
